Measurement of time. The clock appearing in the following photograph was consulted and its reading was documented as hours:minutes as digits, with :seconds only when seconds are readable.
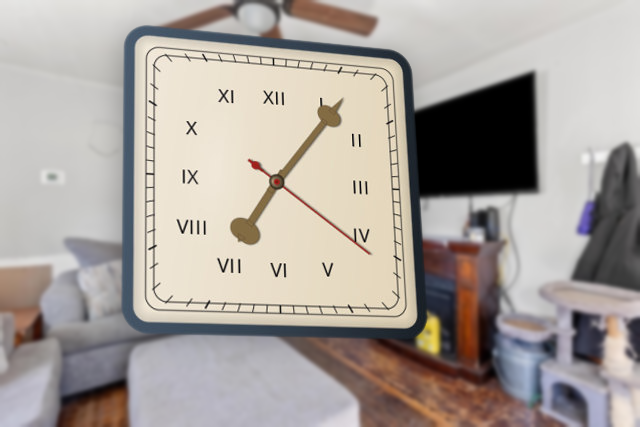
7:06:21
